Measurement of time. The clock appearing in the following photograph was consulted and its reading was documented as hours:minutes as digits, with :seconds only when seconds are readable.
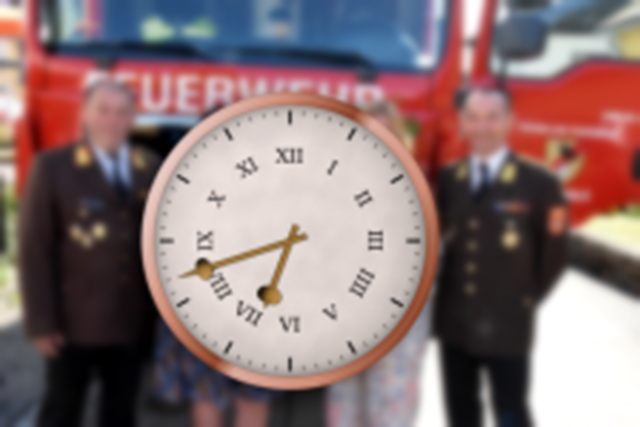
6:42
